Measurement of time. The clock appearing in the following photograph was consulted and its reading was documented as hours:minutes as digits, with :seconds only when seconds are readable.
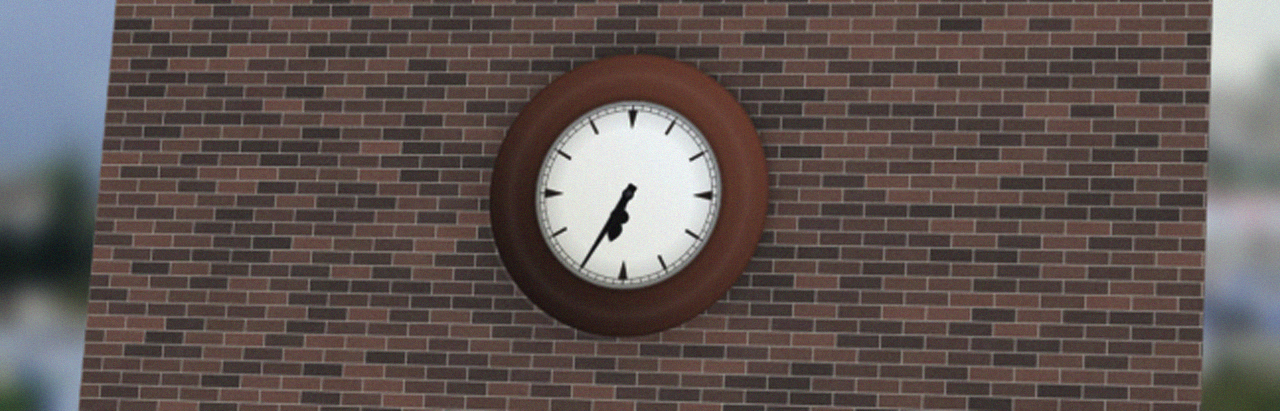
6:35
